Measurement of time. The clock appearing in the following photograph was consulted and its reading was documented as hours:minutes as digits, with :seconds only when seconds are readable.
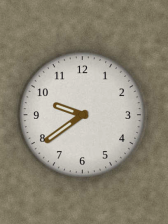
9:39
